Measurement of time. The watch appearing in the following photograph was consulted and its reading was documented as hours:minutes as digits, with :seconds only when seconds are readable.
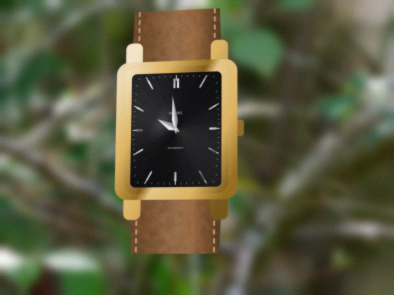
9:59
